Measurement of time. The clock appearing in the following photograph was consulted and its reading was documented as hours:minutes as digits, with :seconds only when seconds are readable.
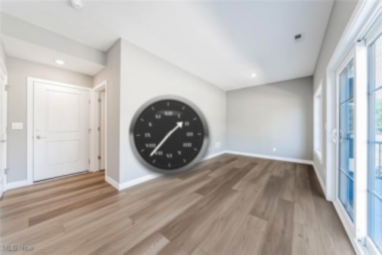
1:37
